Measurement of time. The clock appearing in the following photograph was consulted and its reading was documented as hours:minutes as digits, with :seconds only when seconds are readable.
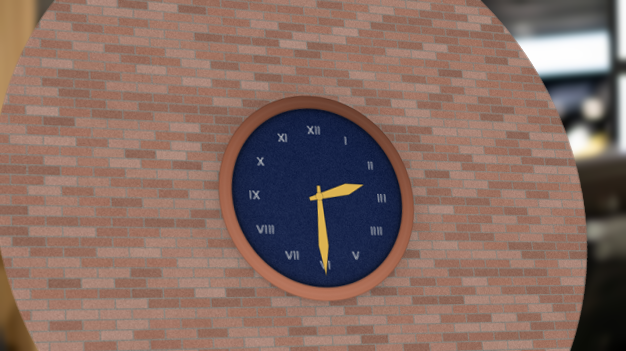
2:30
